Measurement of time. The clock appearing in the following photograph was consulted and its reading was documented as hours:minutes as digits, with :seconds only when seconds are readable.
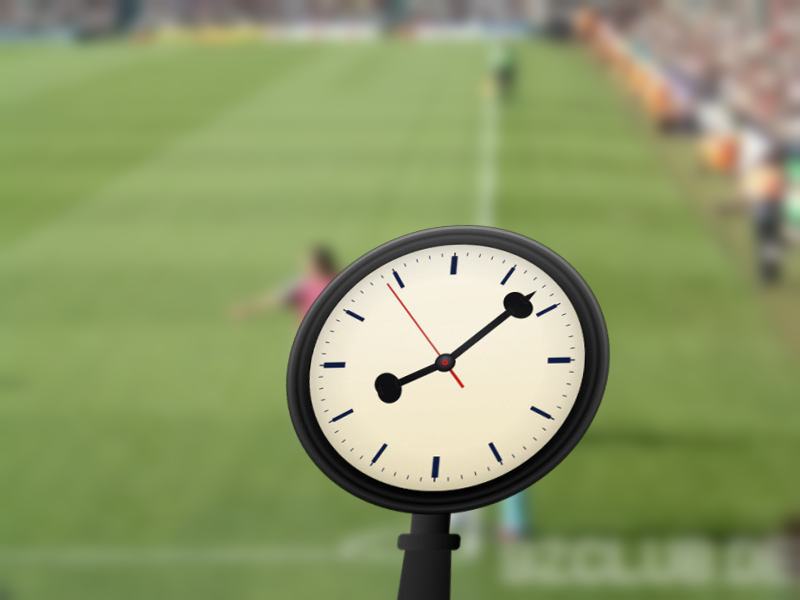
8:07:54
